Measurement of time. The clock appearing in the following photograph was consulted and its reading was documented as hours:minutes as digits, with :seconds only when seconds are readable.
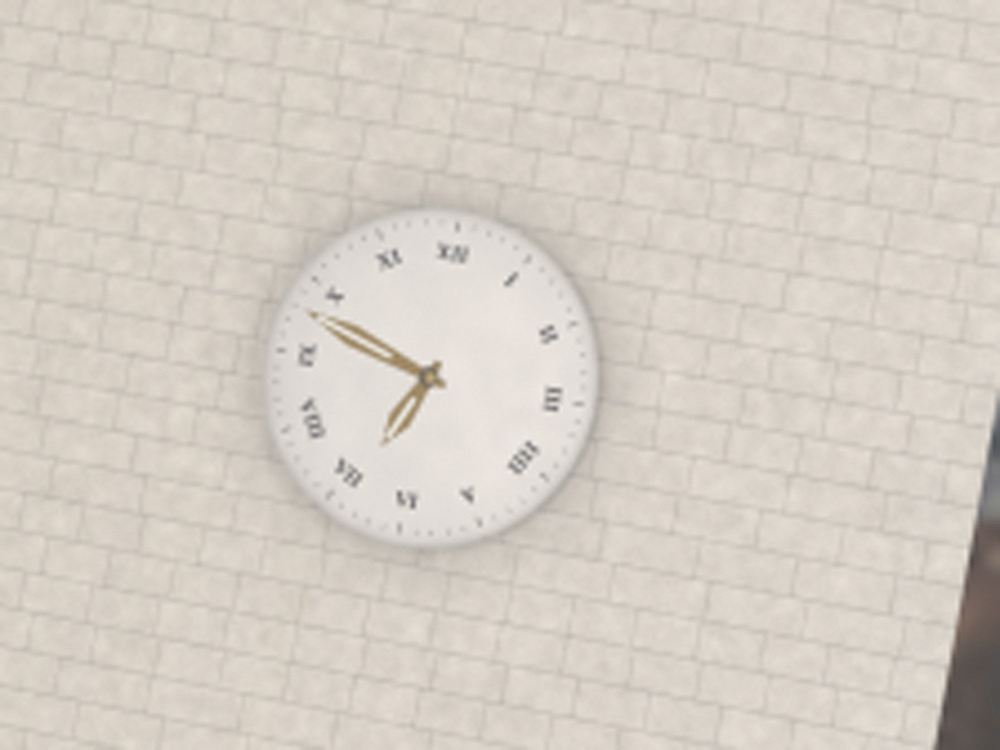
6:48
